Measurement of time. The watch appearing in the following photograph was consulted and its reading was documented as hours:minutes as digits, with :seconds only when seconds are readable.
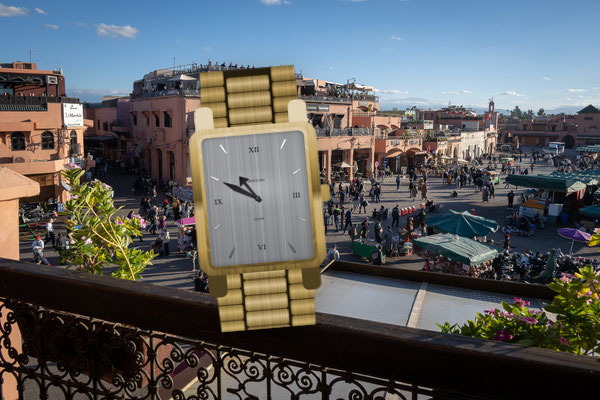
10:50
